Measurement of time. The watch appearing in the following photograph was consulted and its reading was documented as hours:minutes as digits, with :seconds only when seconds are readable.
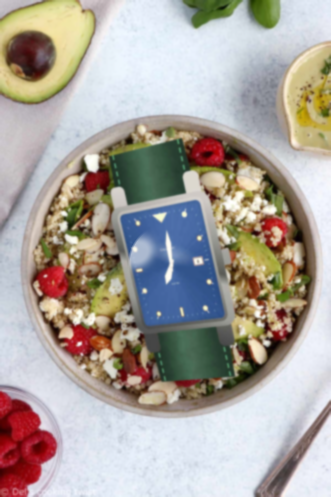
7:01
